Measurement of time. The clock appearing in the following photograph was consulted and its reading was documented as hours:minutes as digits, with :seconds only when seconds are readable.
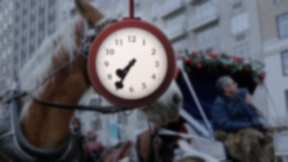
7:35
